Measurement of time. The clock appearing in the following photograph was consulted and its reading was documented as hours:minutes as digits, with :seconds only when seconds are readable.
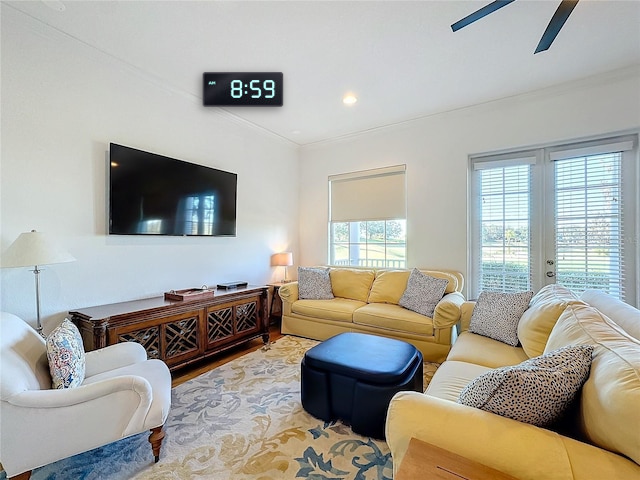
8:59
